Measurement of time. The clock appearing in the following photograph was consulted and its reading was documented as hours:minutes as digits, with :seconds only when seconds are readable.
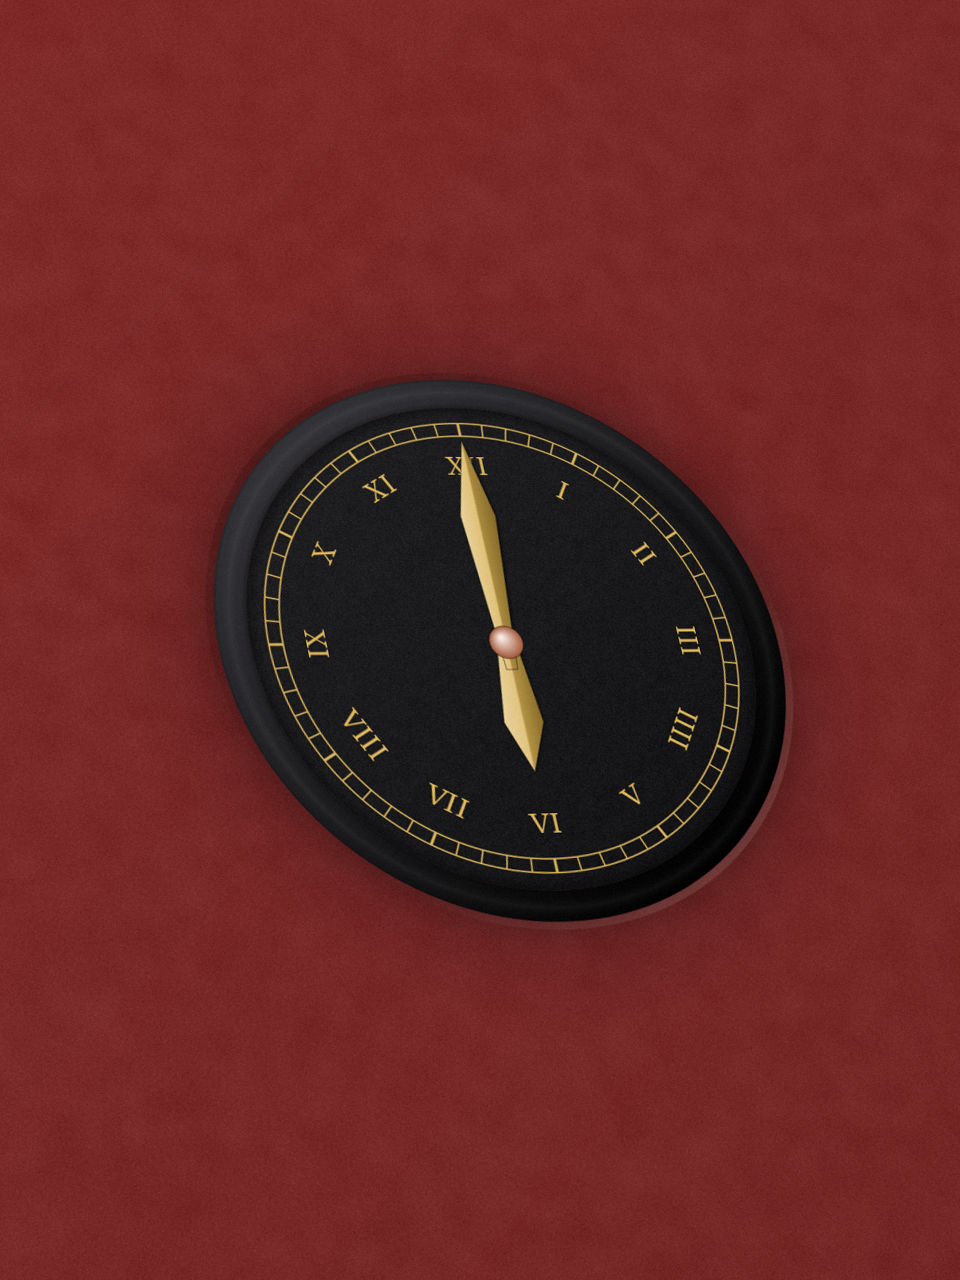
6:00
